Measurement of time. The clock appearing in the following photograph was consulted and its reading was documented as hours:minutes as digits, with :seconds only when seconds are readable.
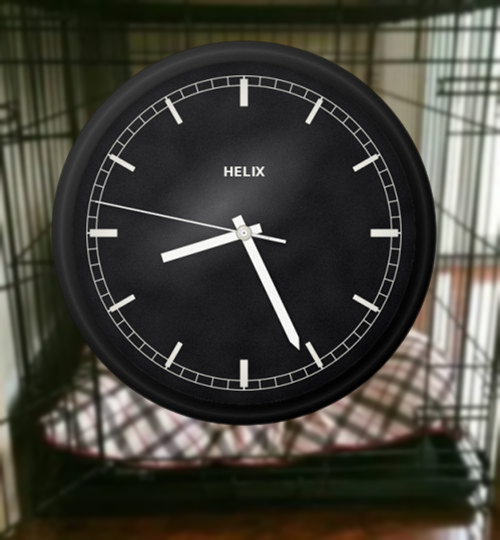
8:25:47
